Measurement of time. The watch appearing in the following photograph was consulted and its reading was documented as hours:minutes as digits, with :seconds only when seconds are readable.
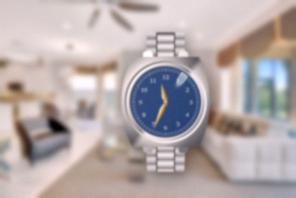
11:34
